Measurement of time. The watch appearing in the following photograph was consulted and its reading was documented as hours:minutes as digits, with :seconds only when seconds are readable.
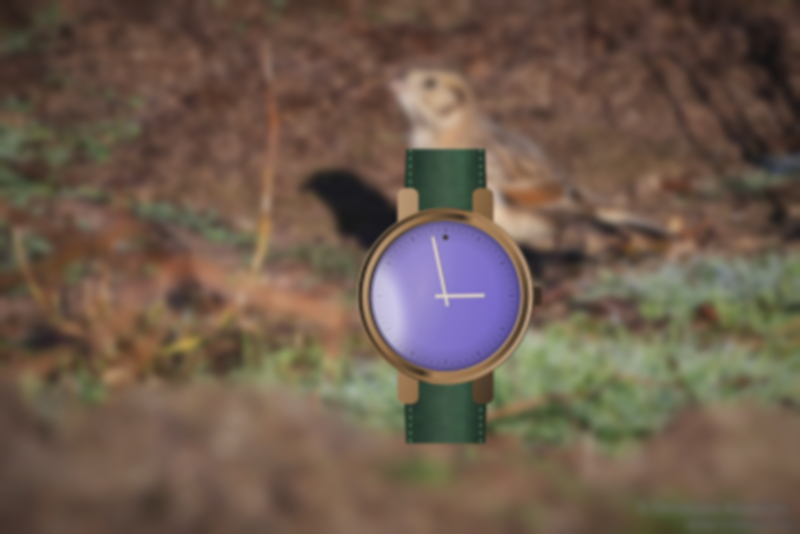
2:58
